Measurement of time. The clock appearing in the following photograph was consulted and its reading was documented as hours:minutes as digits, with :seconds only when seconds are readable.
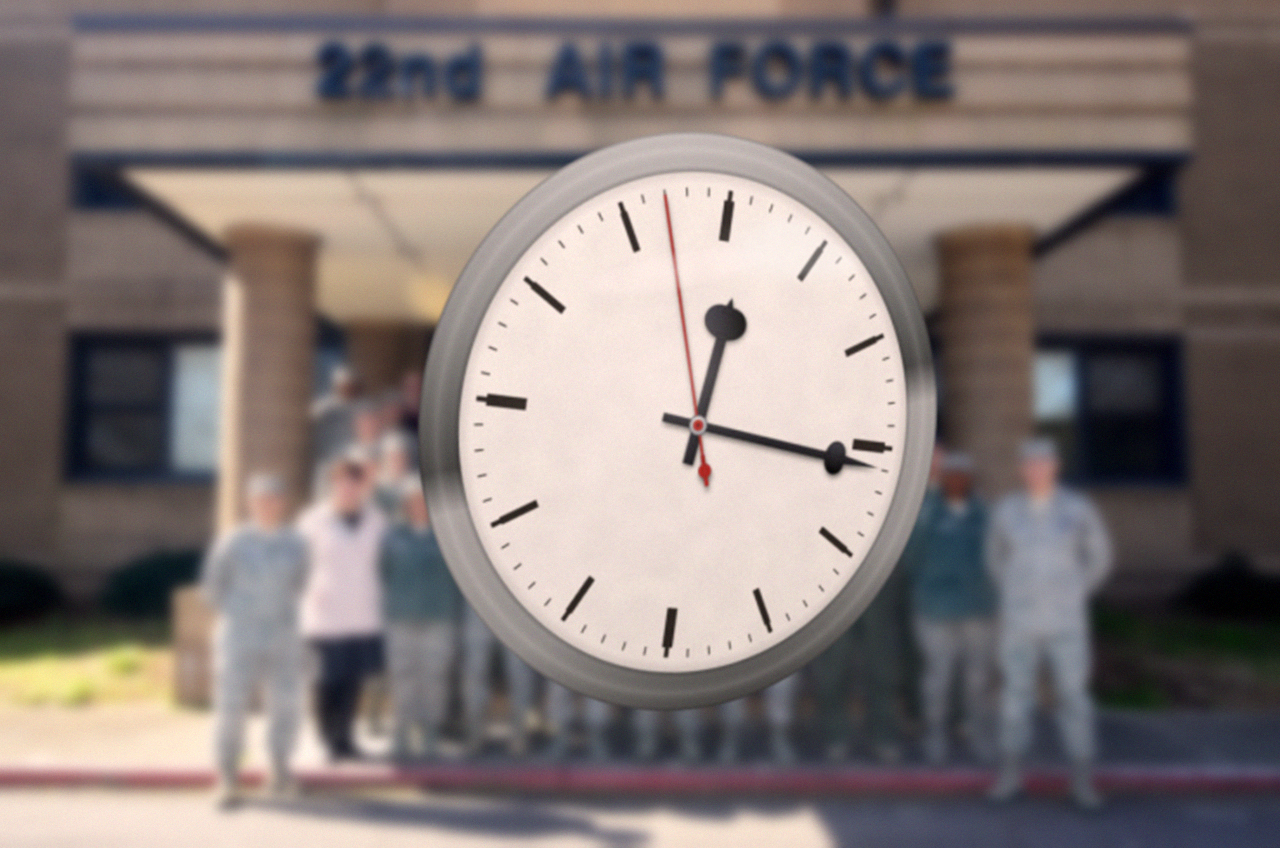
12:15:57
